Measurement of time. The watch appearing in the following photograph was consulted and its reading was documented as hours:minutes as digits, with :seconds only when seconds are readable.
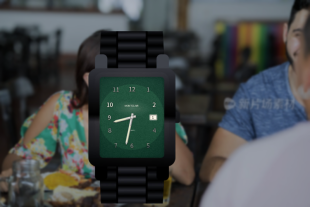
8:32
